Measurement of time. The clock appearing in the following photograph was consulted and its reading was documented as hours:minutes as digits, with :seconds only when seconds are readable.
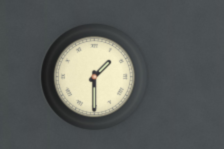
1:30
